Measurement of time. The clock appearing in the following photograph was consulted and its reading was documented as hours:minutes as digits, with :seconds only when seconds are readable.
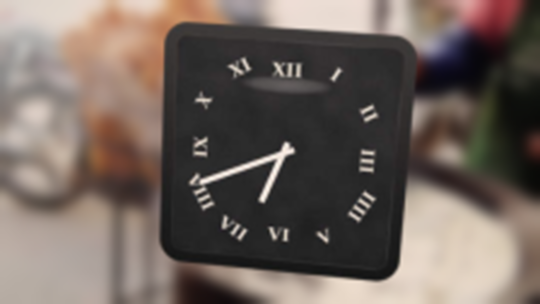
6:41
